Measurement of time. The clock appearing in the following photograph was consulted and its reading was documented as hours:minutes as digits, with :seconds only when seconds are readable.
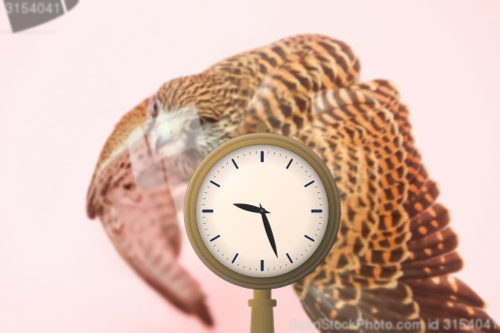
9:27
